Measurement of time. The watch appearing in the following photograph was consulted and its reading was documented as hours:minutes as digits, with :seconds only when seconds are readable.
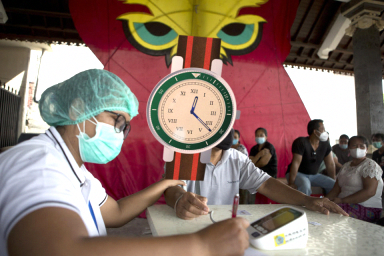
12:22
